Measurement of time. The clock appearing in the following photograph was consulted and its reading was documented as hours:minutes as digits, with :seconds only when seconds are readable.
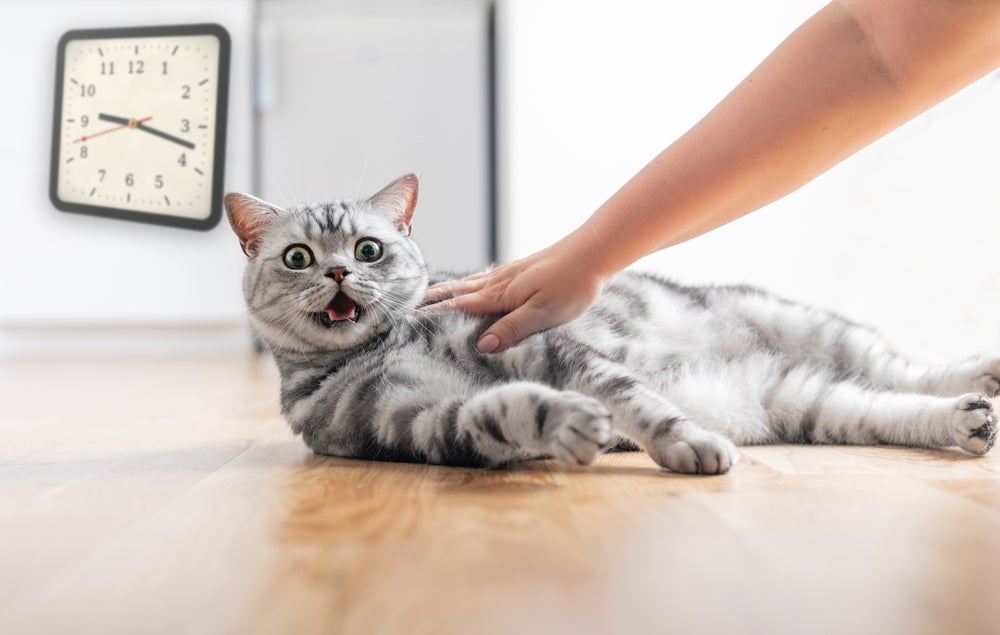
9:17:42
